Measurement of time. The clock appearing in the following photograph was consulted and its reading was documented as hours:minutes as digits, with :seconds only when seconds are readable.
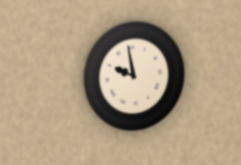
9:59
